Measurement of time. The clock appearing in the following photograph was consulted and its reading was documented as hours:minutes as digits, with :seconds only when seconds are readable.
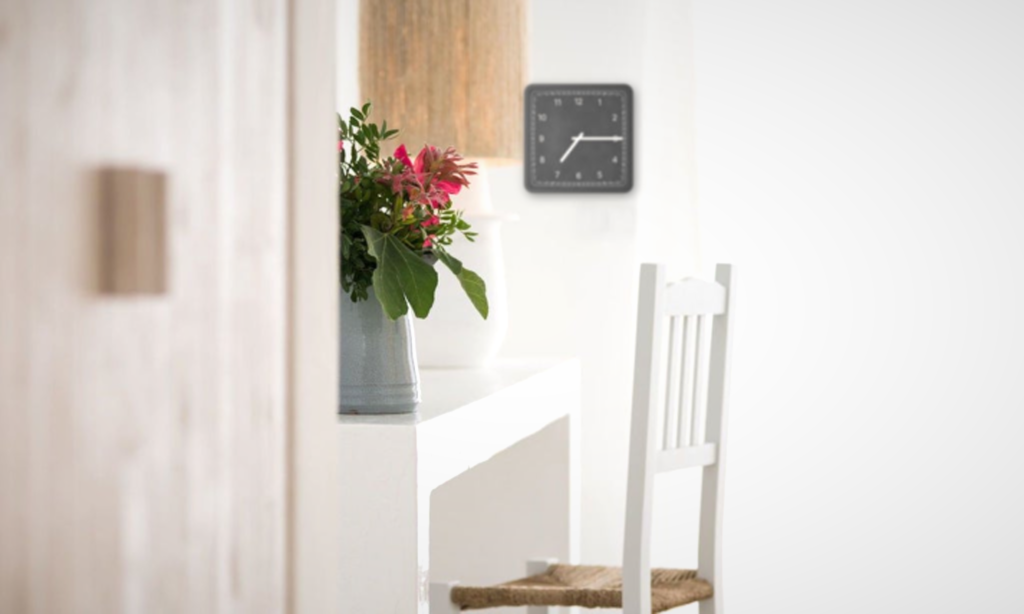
7:15
